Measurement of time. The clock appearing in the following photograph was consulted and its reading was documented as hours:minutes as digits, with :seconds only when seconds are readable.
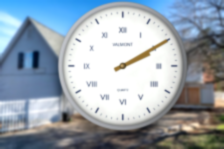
2:10
